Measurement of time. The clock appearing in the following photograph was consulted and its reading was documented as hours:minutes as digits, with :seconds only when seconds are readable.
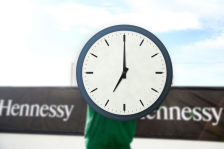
7:00
